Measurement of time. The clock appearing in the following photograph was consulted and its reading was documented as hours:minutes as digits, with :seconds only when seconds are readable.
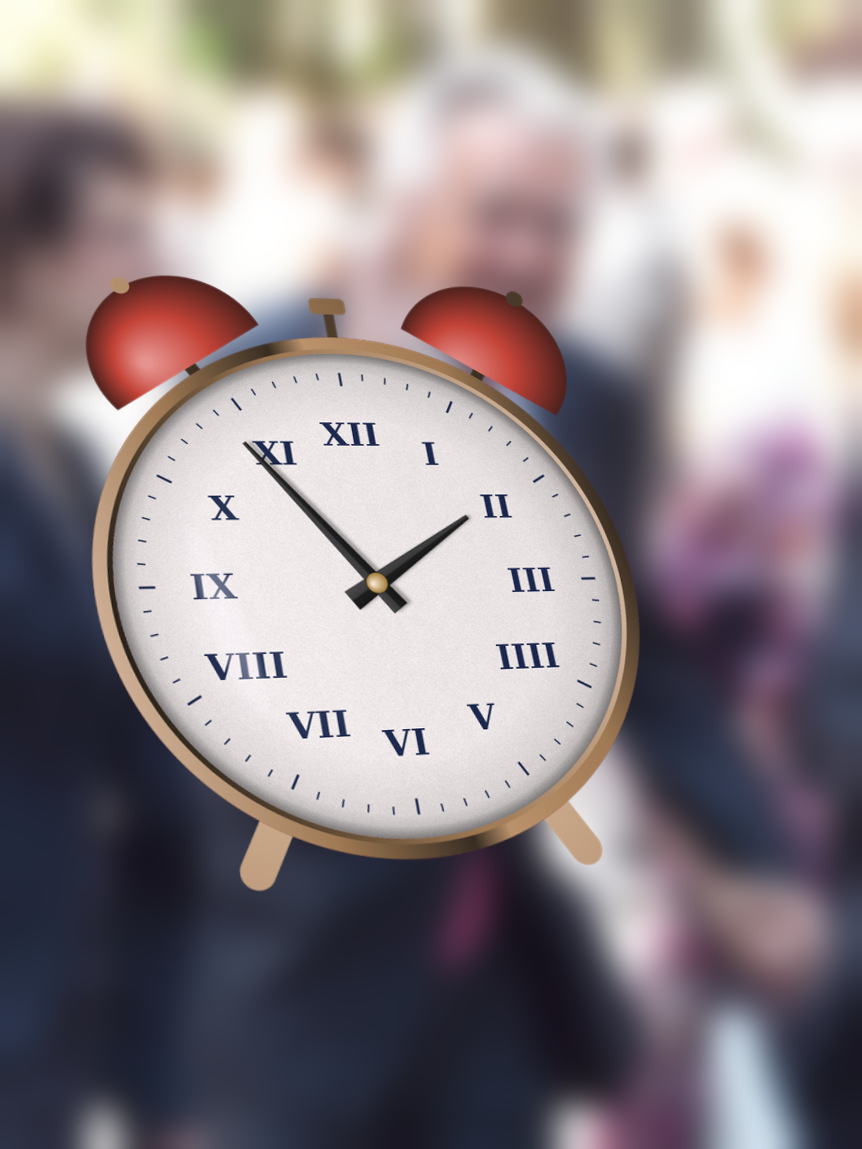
1:54
